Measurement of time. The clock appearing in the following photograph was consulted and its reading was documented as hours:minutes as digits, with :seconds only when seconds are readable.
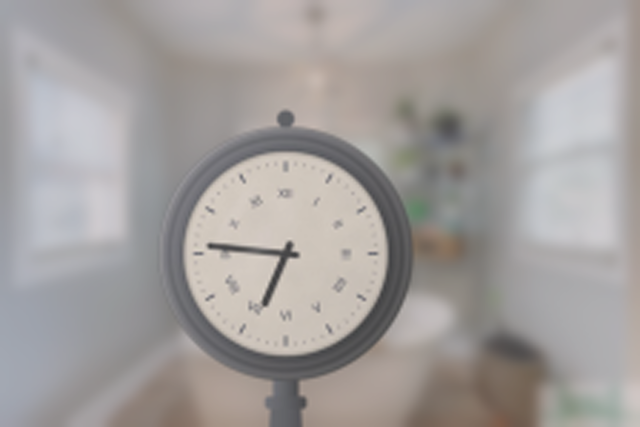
6:46
